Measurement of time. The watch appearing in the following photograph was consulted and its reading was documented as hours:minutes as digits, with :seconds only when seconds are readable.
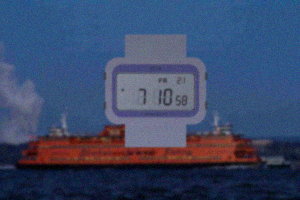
7:10:58
